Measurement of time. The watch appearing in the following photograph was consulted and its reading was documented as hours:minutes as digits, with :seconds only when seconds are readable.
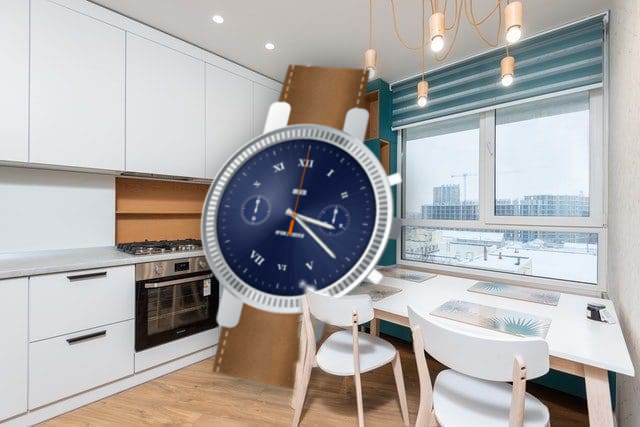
3:21
